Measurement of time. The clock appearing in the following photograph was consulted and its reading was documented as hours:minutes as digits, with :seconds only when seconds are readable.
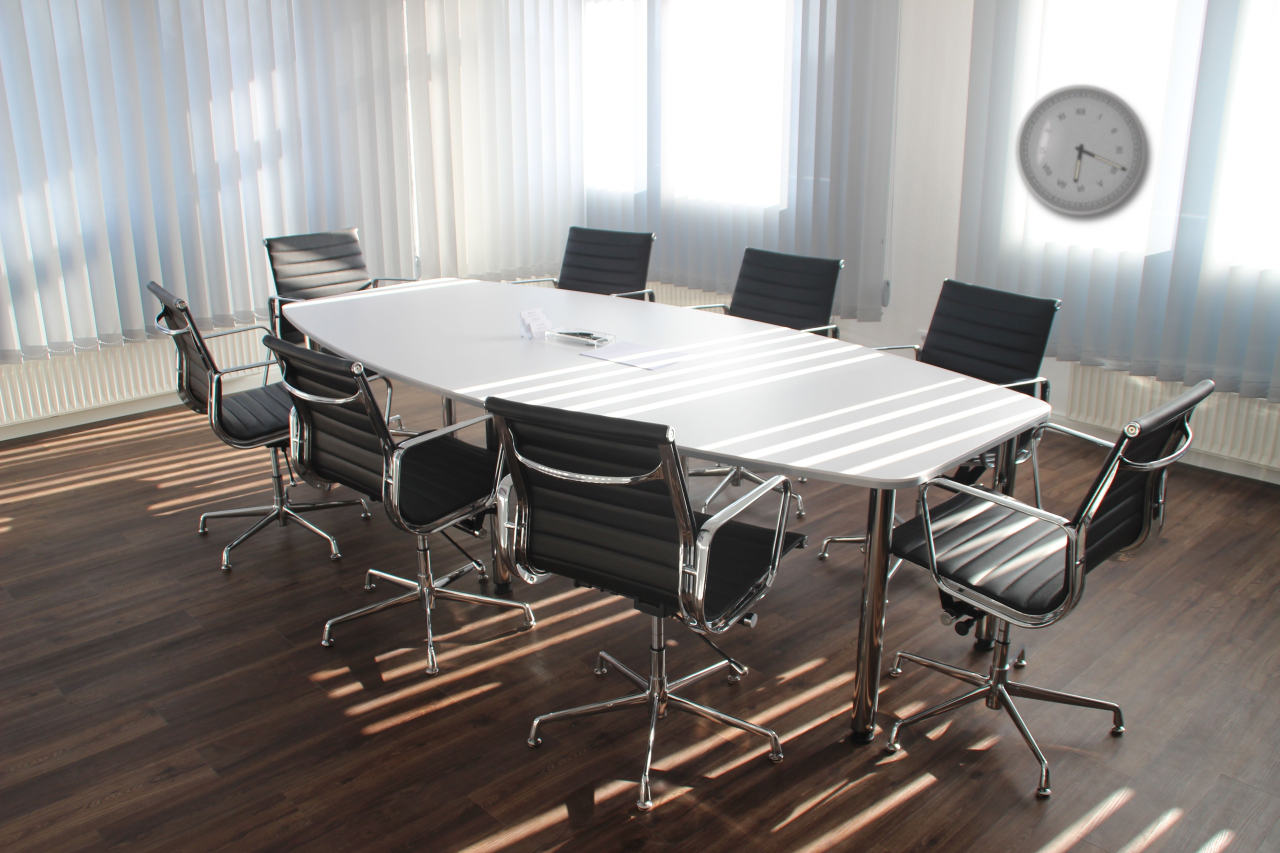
6:19
